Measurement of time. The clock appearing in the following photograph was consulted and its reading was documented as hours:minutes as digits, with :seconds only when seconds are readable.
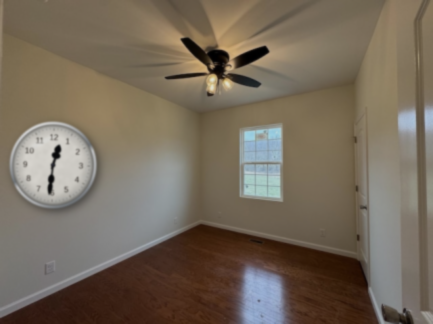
12:31
